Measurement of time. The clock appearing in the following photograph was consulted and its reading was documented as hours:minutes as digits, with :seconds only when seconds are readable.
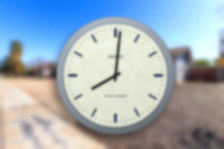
8:01
